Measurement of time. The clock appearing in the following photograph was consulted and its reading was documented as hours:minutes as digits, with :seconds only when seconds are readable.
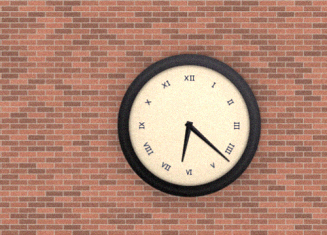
6:22
